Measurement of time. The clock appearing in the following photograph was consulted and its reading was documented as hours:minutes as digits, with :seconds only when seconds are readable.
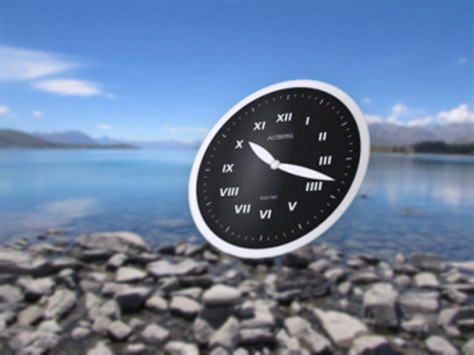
10:18
